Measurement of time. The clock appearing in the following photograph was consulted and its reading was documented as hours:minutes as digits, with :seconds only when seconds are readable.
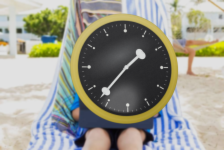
1:37
